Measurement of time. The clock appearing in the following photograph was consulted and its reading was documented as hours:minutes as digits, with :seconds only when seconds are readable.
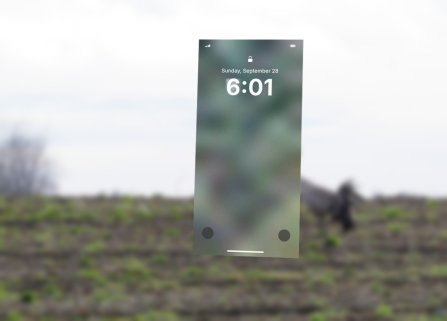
6:01
